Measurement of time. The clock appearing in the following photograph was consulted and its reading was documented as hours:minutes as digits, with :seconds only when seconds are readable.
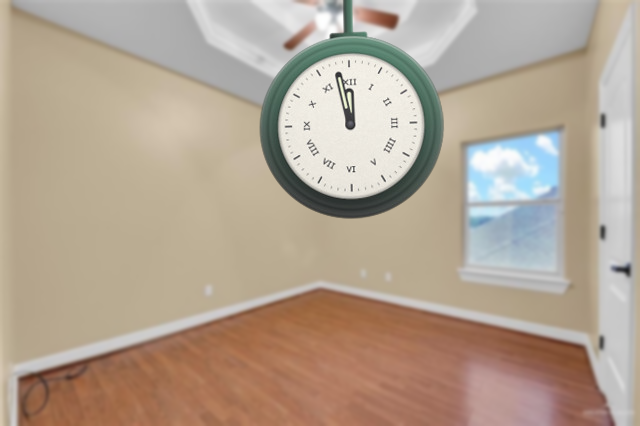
11:58
